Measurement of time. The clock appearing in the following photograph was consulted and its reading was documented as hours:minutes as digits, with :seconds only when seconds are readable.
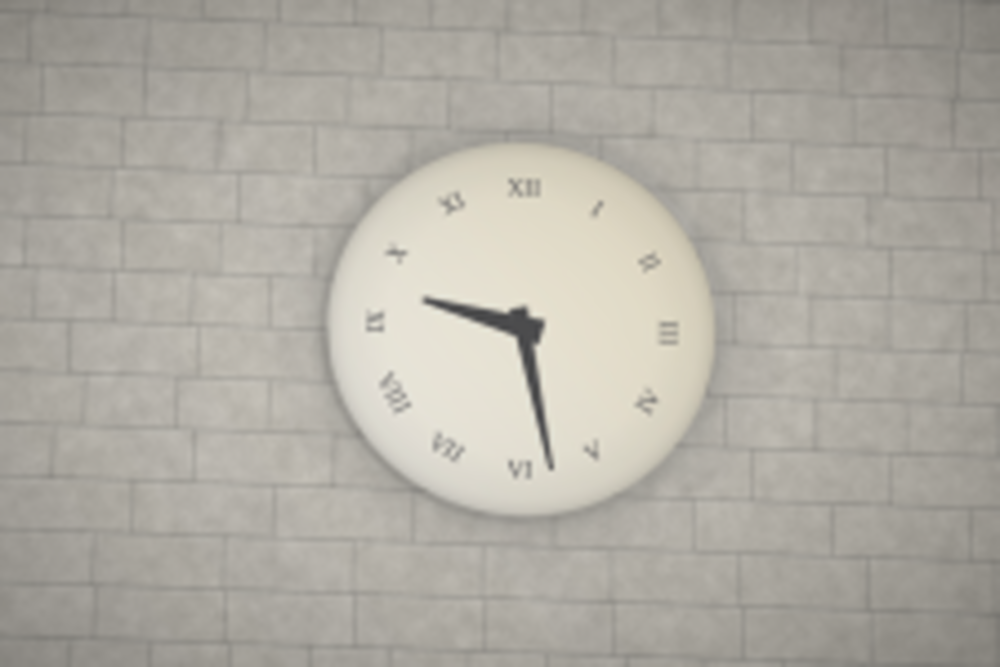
9:28
